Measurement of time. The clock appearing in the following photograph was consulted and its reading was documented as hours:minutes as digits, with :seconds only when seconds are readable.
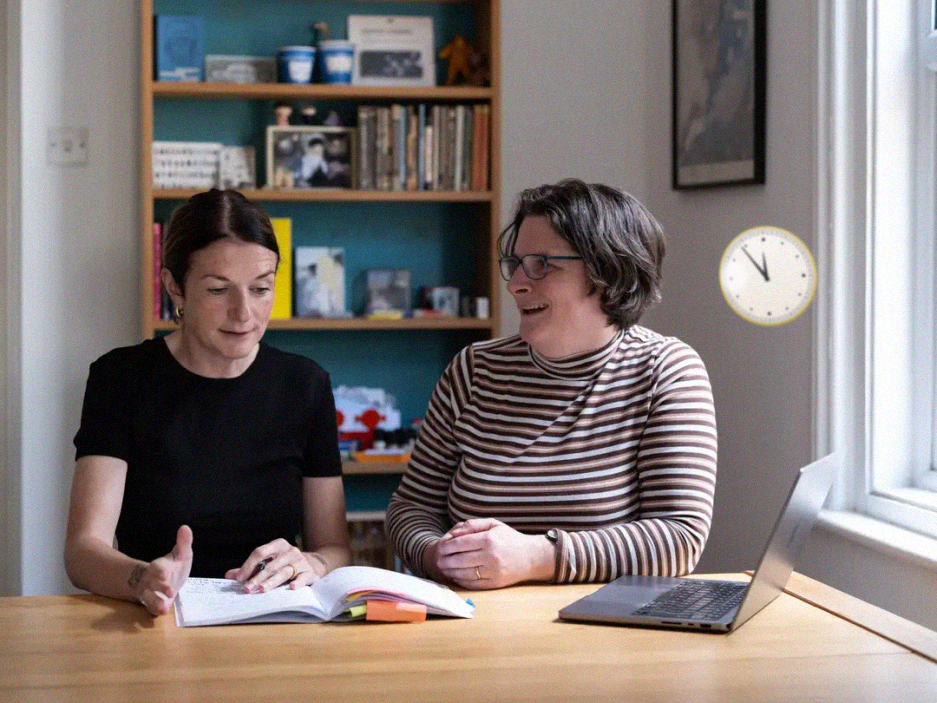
11:54
